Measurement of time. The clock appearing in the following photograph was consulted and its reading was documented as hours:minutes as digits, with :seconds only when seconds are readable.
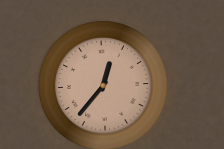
12:37
